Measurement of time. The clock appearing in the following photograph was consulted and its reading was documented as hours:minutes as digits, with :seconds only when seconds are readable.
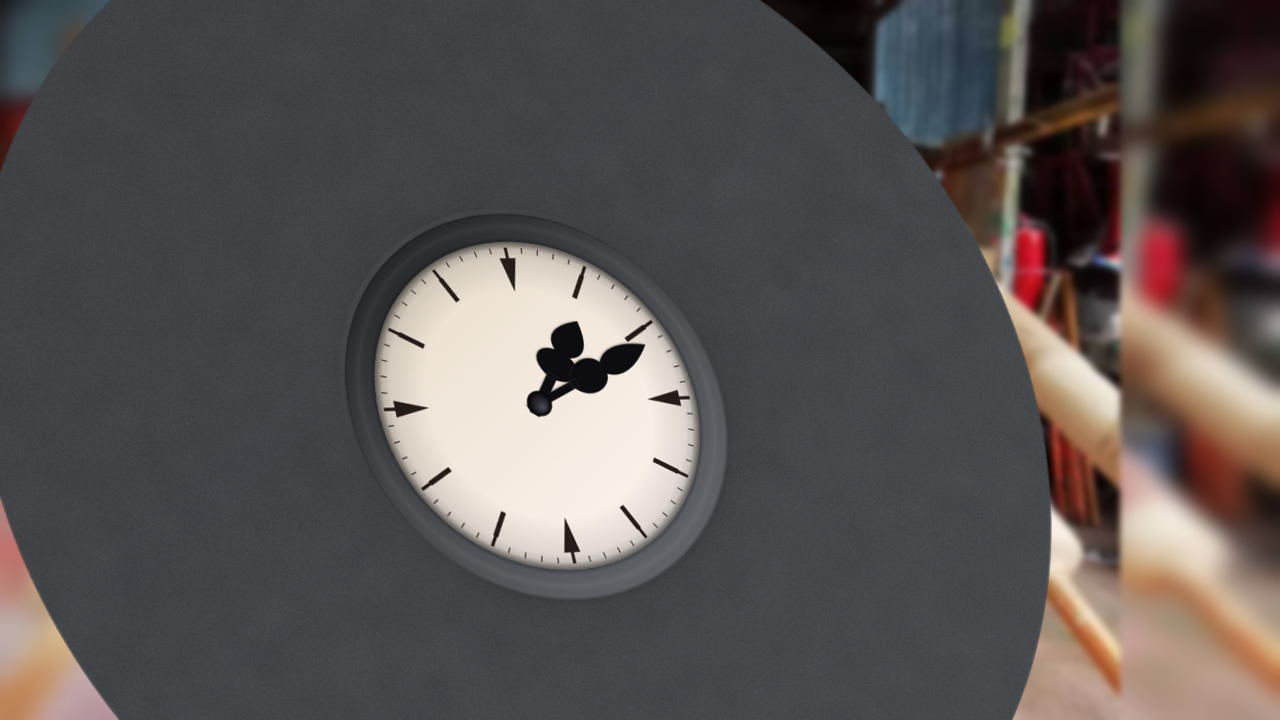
1:11
